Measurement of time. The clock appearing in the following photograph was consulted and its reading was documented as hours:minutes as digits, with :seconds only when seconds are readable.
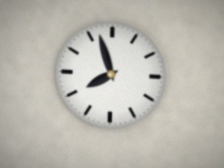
7:57
